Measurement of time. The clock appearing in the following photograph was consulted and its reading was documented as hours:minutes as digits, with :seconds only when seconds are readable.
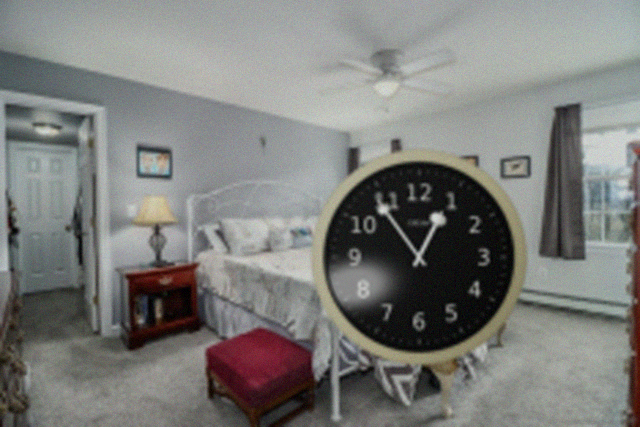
12:54
